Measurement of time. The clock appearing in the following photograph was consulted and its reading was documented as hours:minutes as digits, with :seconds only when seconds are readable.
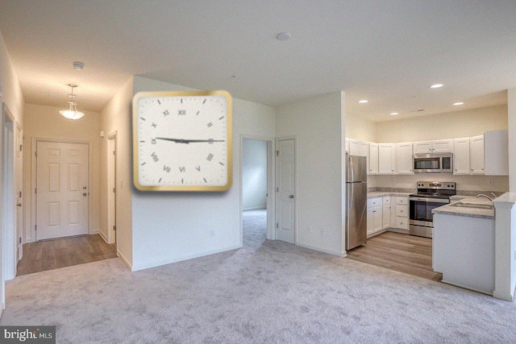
9:15
